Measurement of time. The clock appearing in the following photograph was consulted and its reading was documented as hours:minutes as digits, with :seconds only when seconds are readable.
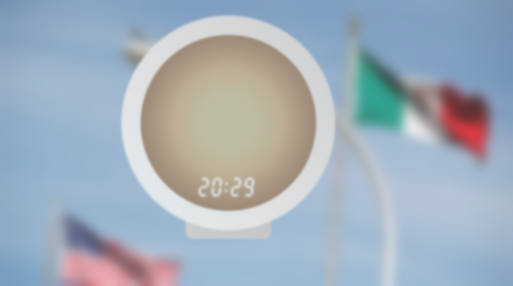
20:29
